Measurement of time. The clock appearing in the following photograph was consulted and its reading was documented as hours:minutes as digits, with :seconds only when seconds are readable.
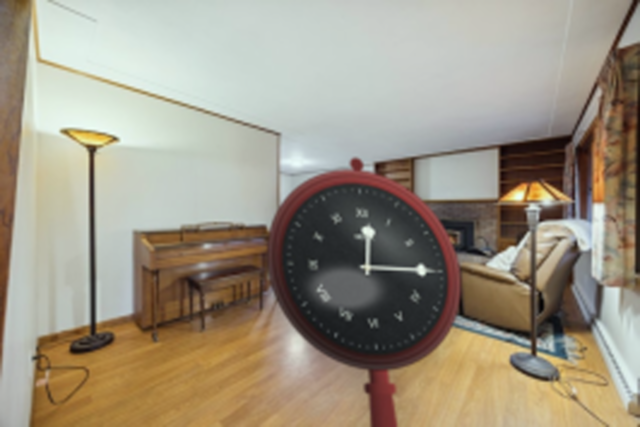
12:15
